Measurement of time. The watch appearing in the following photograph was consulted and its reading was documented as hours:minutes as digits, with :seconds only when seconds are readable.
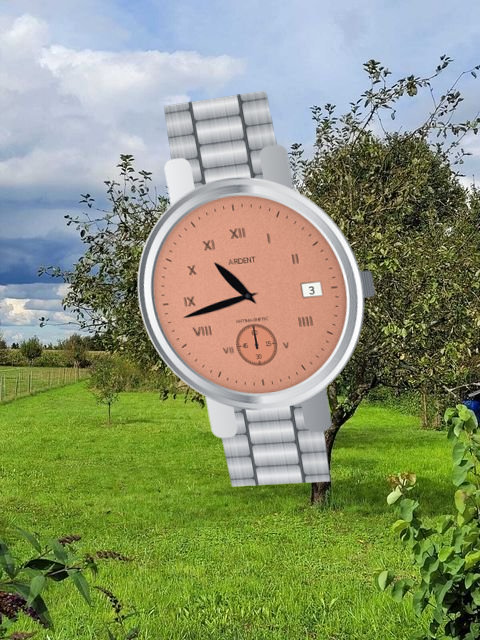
10:43
